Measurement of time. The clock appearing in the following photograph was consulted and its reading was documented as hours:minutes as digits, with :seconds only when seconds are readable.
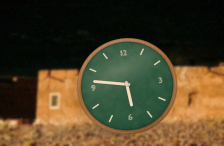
5:47
